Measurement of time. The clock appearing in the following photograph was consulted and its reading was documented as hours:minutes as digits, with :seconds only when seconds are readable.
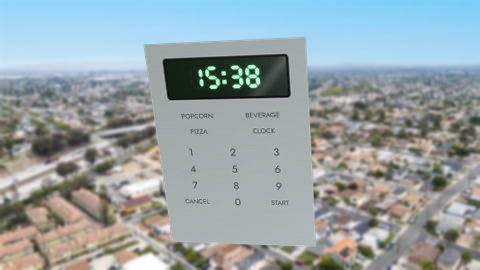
15:38
